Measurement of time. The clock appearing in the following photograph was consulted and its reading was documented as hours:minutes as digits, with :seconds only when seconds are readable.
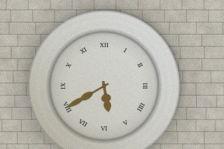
5:40
